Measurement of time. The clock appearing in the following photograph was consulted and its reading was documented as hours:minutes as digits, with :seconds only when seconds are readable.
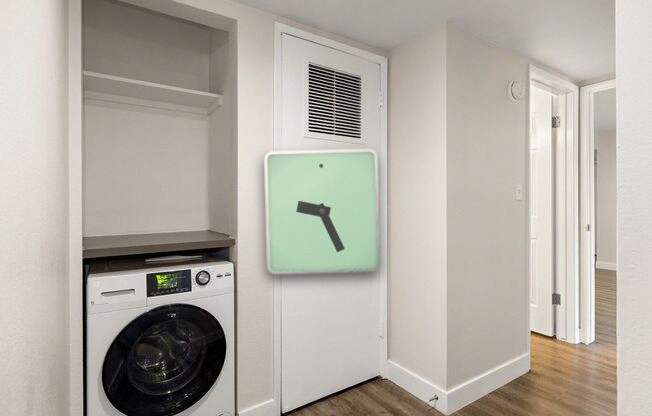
9:26
